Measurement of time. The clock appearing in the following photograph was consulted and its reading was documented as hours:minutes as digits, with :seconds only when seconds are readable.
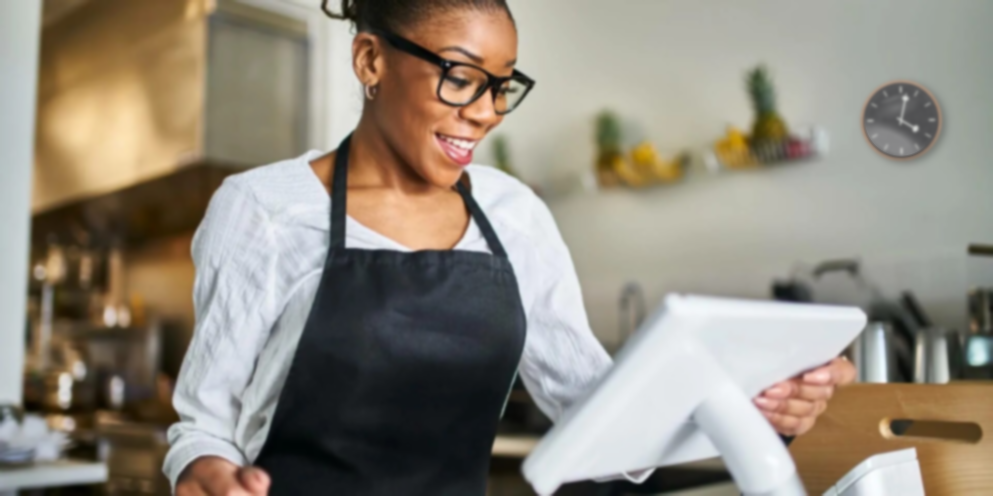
4:02
